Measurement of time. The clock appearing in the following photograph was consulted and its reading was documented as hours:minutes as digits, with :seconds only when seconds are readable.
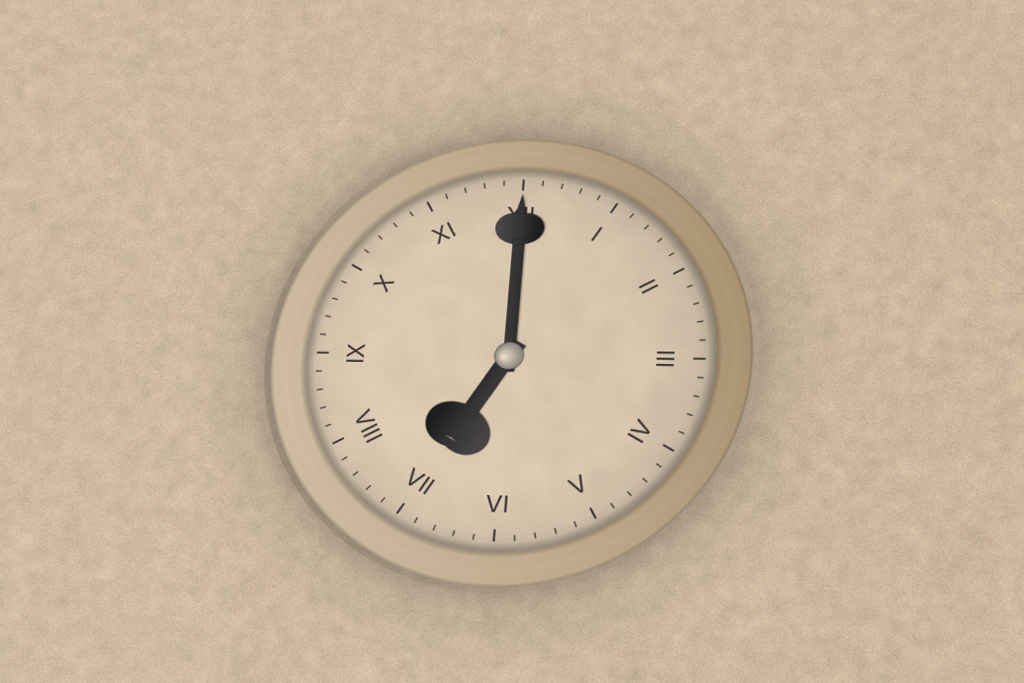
7:00
